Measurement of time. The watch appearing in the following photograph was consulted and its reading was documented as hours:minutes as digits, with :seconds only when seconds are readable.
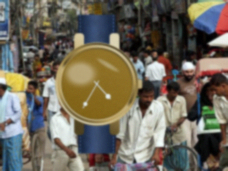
4:35
